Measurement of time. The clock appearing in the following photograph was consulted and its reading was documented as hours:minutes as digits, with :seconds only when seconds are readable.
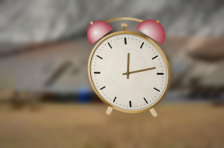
12:13
